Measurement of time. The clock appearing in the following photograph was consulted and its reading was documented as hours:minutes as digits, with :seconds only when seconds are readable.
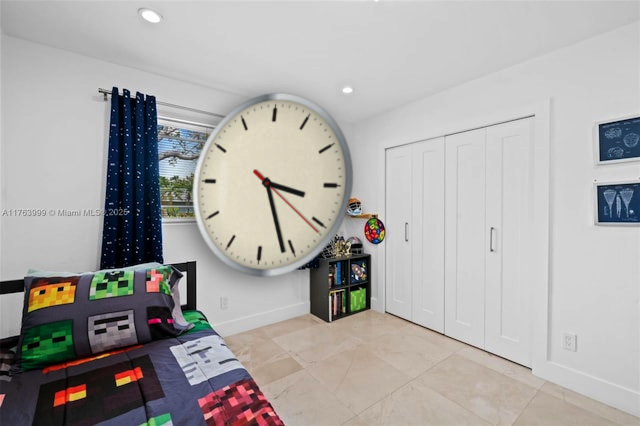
3:26:21
